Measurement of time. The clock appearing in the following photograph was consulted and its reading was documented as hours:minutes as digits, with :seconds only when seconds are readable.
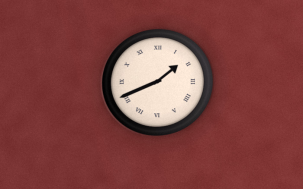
1:41
